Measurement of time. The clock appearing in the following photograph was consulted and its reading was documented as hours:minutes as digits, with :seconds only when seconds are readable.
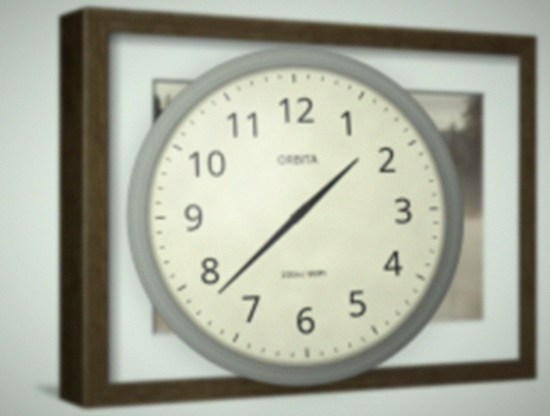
1:38
